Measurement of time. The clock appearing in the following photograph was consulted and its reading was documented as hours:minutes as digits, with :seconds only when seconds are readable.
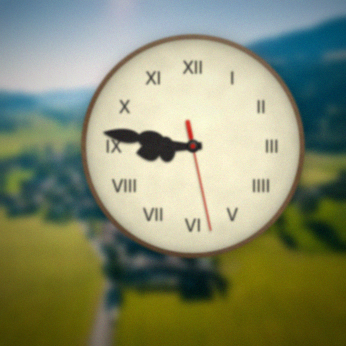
8:46:28
